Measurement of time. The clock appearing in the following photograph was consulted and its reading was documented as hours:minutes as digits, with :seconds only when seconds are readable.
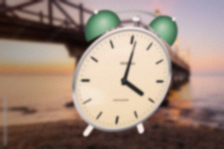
4:01
